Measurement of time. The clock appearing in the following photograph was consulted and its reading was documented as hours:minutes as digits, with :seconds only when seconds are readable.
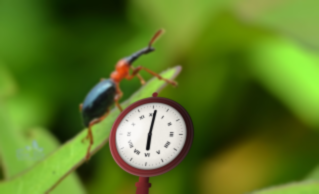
6:01
